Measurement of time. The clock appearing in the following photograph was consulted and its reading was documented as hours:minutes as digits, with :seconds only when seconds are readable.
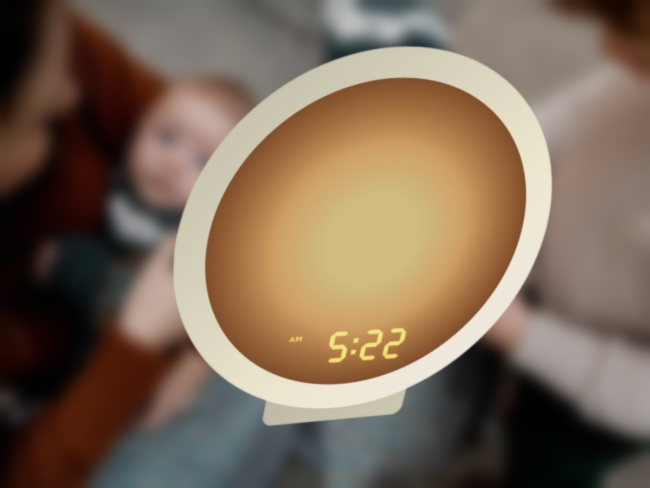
5:22
